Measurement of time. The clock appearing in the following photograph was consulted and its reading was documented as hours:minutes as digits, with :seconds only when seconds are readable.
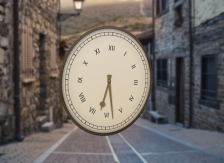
6:28
